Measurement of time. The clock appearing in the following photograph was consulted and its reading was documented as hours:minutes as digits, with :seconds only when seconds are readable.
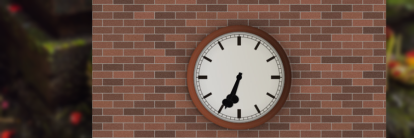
6:34
